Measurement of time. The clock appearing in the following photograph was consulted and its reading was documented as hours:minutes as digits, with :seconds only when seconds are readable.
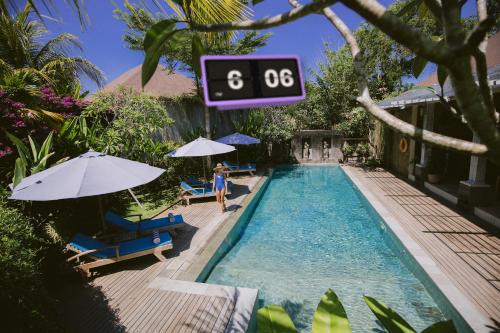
6:06
